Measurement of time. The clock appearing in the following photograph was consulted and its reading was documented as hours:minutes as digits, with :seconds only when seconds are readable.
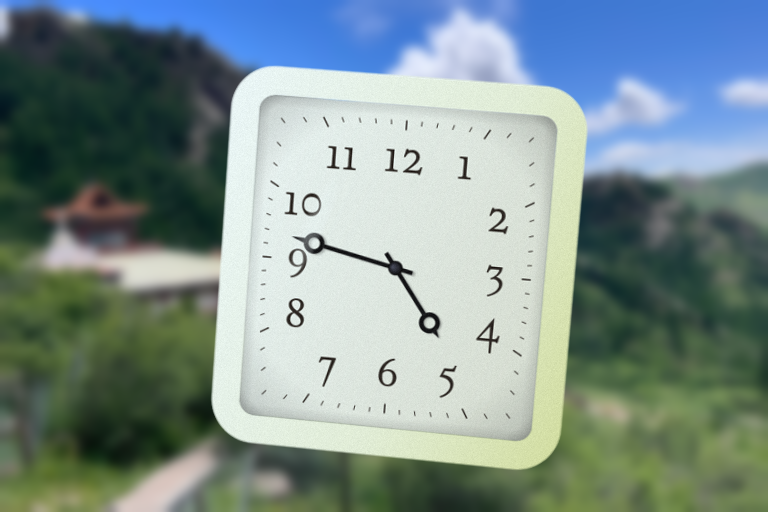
4:47
